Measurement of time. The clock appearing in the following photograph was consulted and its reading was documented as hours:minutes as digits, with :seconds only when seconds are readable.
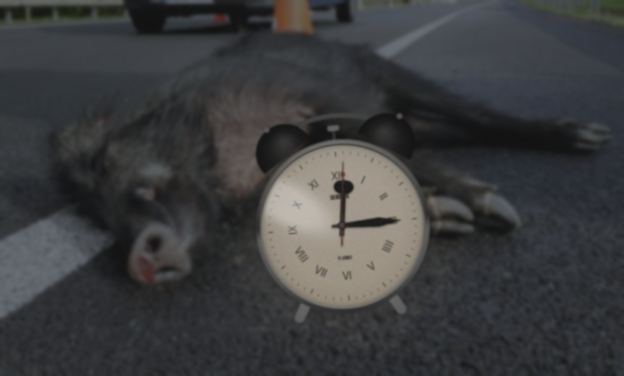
12:15:01
